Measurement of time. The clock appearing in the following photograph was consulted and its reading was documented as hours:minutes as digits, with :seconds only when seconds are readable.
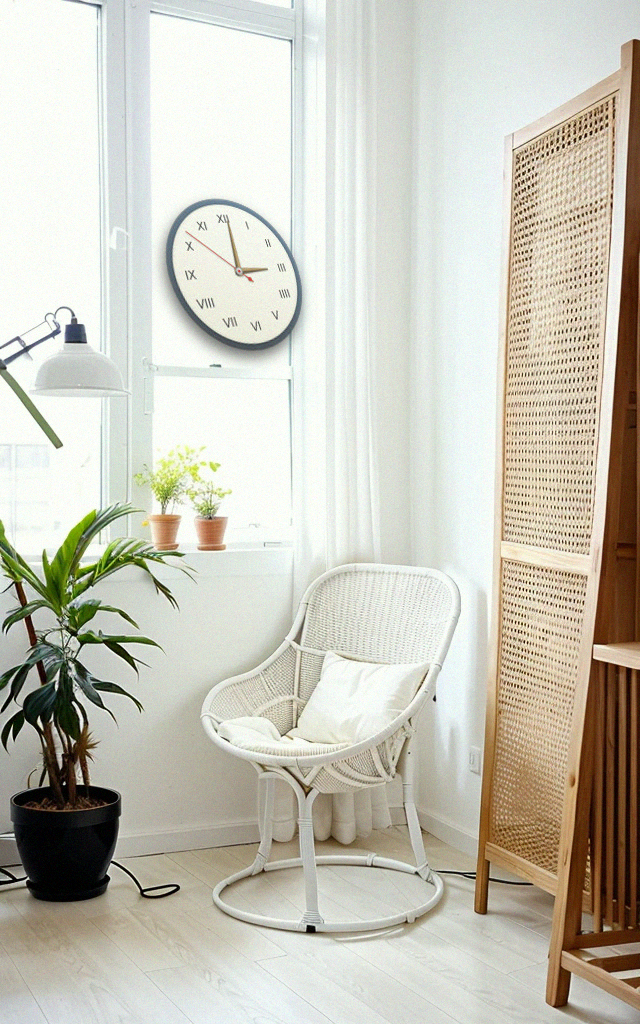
3:00:52
